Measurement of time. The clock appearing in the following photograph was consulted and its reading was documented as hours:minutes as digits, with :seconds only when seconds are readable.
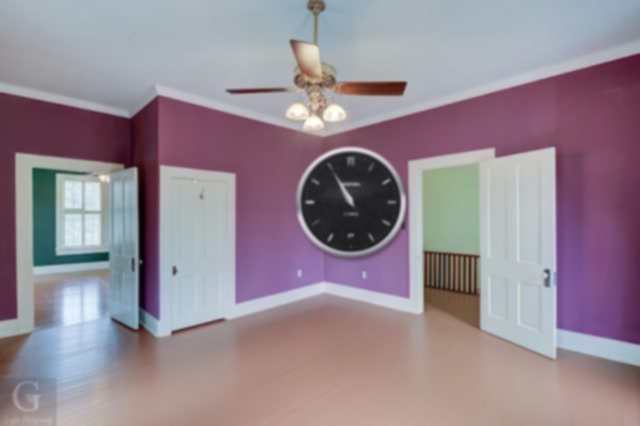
10:55
